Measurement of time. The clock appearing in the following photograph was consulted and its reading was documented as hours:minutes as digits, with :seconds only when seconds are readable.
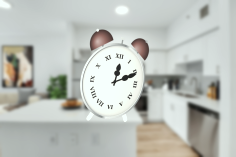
12:11
